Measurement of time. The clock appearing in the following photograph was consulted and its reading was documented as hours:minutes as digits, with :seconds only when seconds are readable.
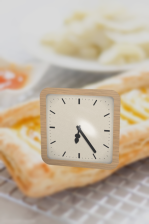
6:24
